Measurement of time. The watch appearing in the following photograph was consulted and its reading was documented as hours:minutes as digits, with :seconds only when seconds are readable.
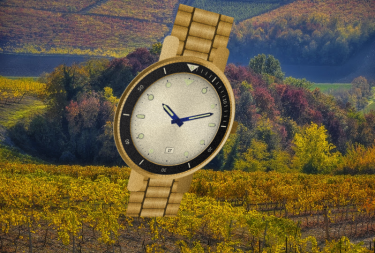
10:12
